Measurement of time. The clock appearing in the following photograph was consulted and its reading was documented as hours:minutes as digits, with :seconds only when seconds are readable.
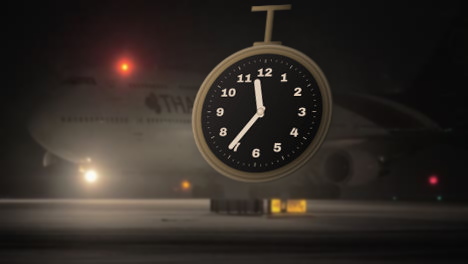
11:36
